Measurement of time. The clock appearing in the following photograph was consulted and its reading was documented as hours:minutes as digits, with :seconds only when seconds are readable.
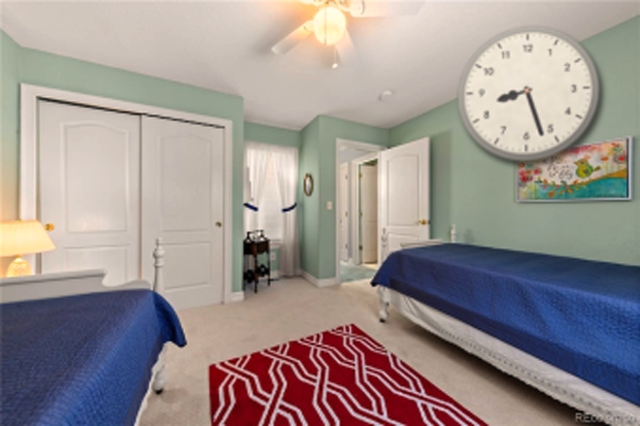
8:27
